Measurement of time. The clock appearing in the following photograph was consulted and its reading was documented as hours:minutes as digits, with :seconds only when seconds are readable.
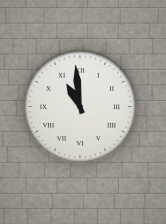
10:59
